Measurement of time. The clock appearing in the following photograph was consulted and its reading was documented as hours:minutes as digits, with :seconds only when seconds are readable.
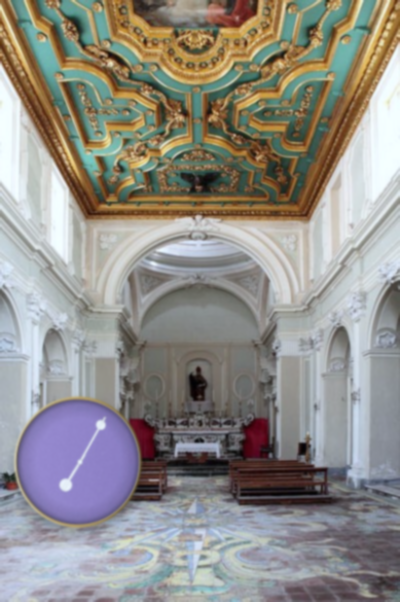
7:05
